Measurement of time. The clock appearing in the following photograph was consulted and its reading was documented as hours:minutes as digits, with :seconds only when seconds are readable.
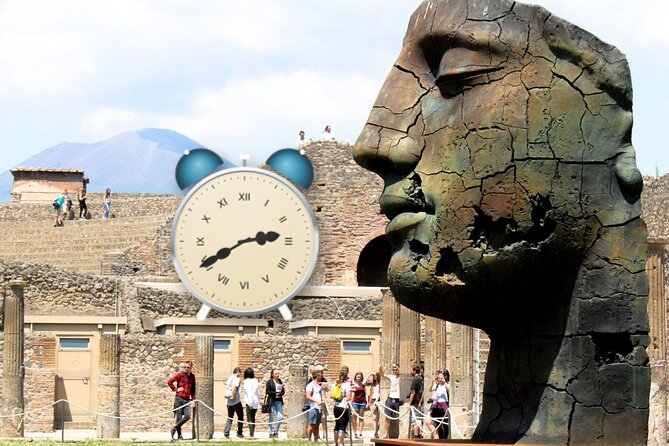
2:40
